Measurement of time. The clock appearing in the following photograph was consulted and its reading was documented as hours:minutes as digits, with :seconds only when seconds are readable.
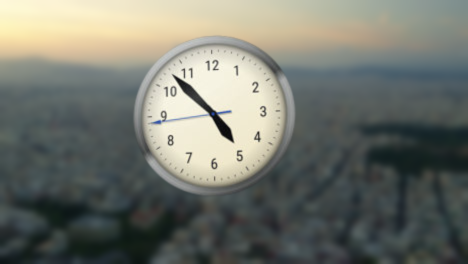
4:52:44
